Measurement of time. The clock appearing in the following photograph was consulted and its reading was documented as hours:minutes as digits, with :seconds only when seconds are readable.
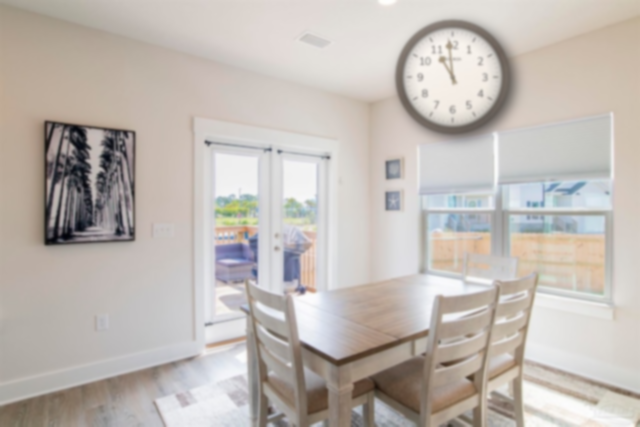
10:59
